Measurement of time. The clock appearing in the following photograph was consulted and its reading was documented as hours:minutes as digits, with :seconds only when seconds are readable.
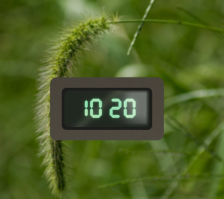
10:20
